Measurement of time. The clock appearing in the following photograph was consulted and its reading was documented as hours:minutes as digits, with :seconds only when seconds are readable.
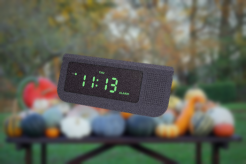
11:13
